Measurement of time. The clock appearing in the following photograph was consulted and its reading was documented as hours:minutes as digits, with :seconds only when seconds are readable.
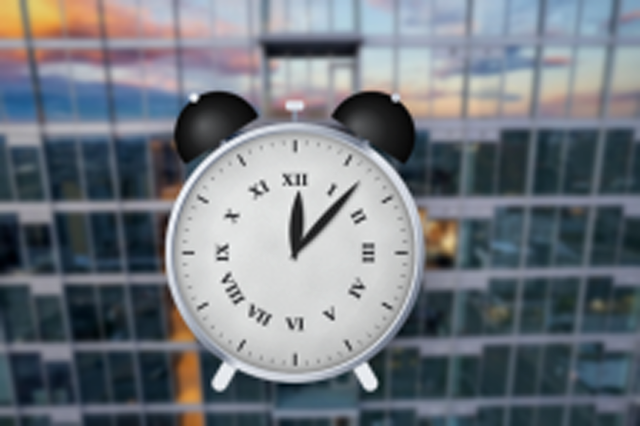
12:07
